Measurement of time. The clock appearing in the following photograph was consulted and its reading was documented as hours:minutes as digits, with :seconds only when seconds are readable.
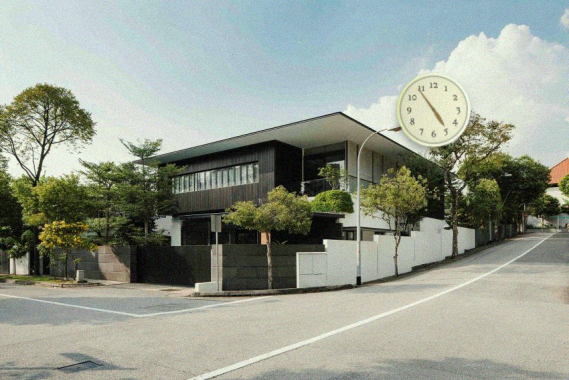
4:54
